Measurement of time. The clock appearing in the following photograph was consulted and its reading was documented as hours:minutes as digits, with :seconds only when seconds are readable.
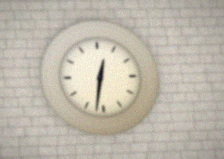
12:32
